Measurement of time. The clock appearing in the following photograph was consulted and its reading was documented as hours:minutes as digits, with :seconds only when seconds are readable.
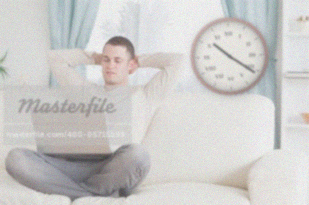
10:21
